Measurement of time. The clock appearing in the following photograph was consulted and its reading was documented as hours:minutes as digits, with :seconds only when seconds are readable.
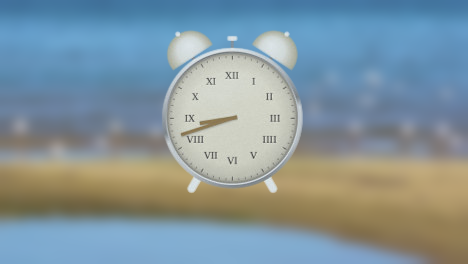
8:42
